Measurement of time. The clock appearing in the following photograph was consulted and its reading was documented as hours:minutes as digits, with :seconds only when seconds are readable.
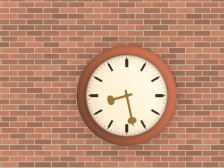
8:28
